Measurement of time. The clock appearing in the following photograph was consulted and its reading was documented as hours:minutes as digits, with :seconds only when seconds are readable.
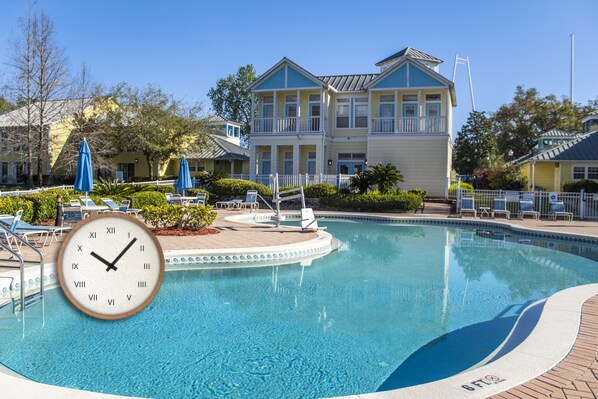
10:07
